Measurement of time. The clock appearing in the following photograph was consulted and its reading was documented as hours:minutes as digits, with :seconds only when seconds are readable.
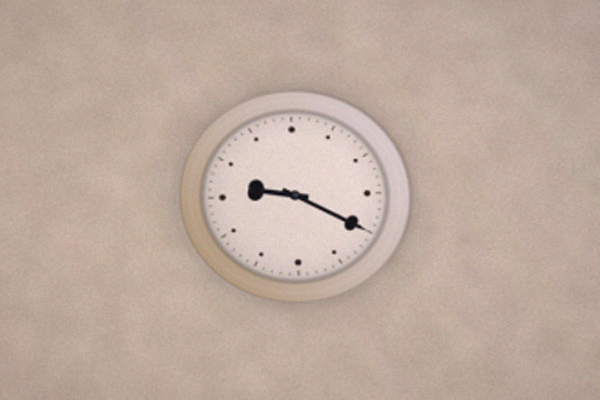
9:20
